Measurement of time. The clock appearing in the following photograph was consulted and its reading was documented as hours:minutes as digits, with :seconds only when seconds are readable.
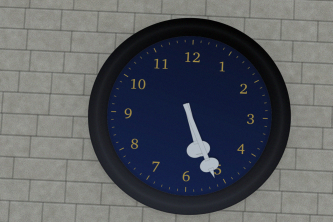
5:26
